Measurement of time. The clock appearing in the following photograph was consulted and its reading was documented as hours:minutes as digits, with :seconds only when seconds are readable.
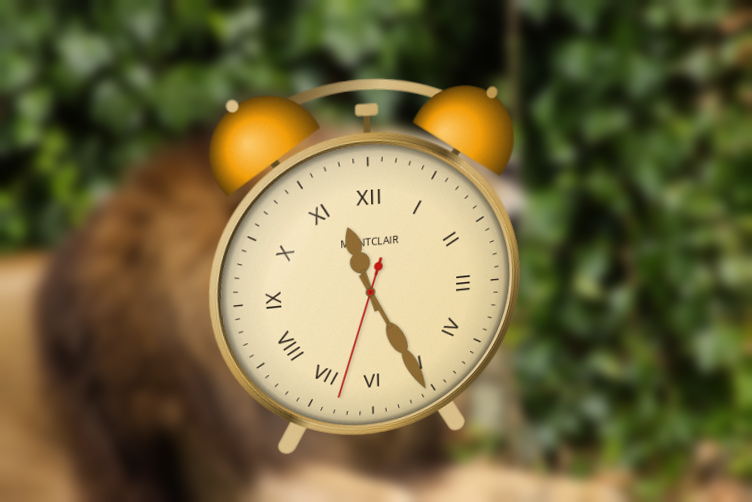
11:25:33
